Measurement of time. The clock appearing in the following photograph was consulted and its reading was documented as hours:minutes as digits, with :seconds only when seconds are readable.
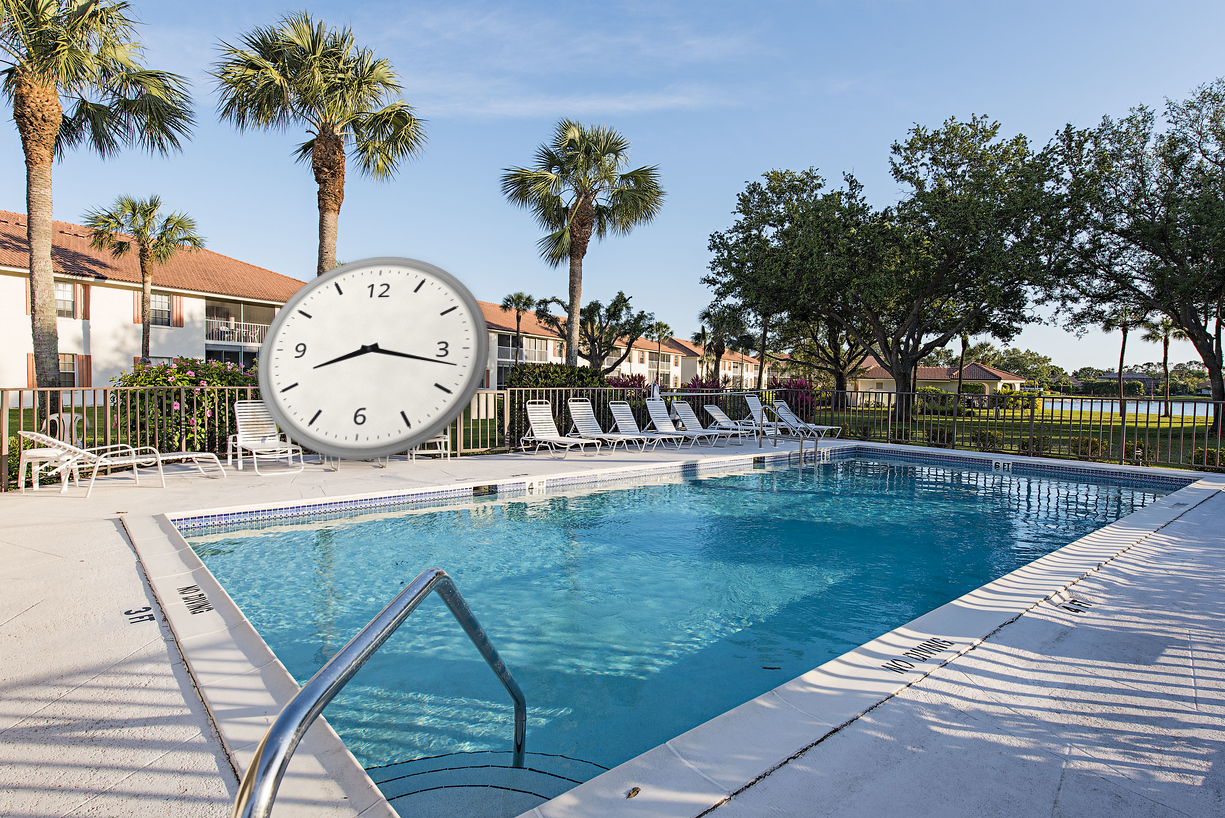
8:17
